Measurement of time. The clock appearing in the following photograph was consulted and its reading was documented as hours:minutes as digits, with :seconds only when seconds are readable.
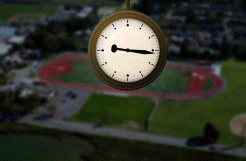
9:16
